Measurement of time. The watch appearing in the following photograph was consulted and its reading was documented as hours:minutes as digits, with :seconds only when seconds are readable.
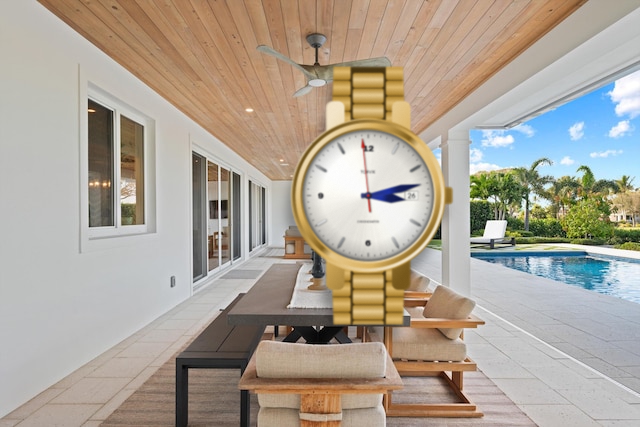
3:12:59
